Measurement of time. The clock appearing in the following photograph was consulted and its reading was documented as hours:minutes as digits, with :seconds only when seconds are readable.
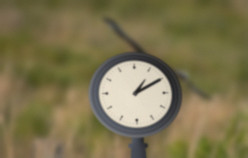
1:10
